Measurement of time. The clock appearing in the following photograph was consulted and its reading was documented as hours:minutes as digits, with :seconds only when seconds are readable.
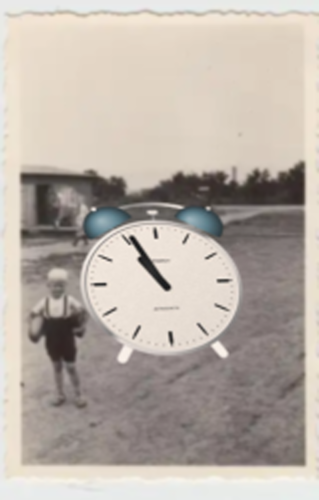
10:56
